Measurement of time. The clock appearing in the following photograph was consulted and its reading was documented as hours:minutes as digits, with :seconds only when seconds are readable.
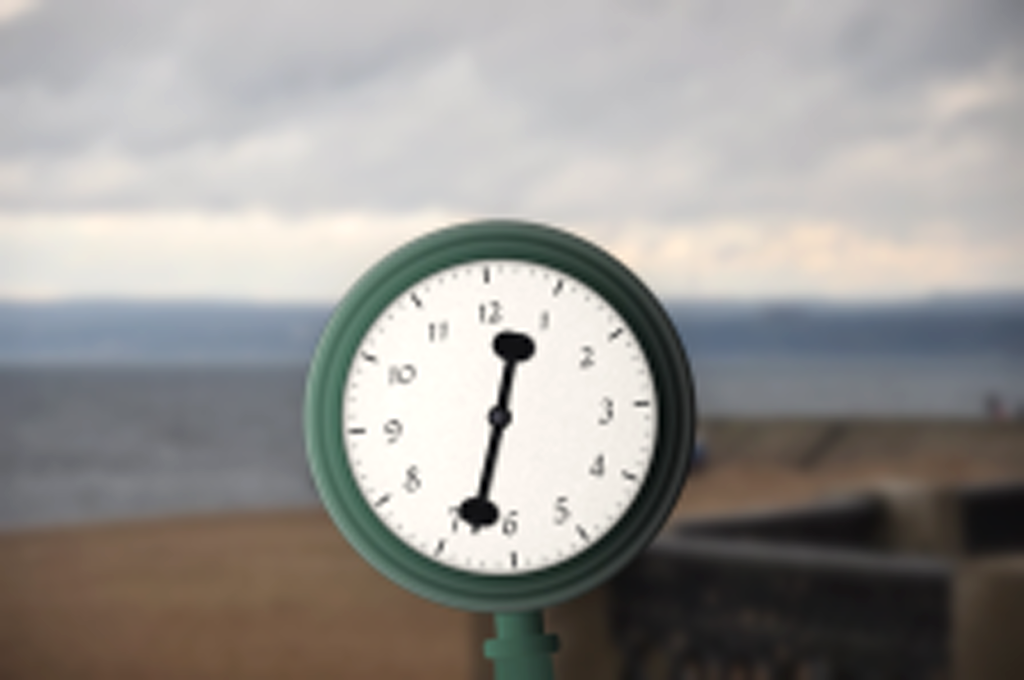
12:33
